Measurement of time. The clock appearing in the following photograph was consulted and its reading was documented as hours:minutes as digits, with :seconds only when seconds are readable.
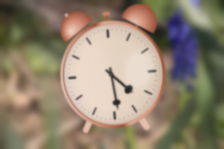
4:29
